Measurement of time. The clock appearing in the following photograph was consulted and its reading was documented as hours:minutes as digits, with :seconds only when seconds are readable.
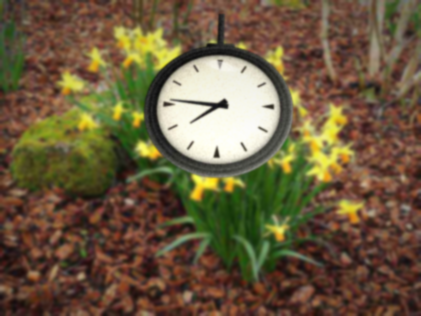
7:46
